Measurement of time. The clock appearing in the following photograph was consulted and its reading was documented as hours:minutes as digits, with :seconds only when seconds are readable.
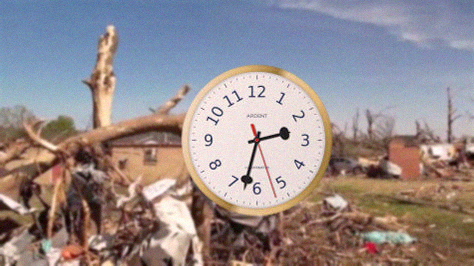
2:32:27
